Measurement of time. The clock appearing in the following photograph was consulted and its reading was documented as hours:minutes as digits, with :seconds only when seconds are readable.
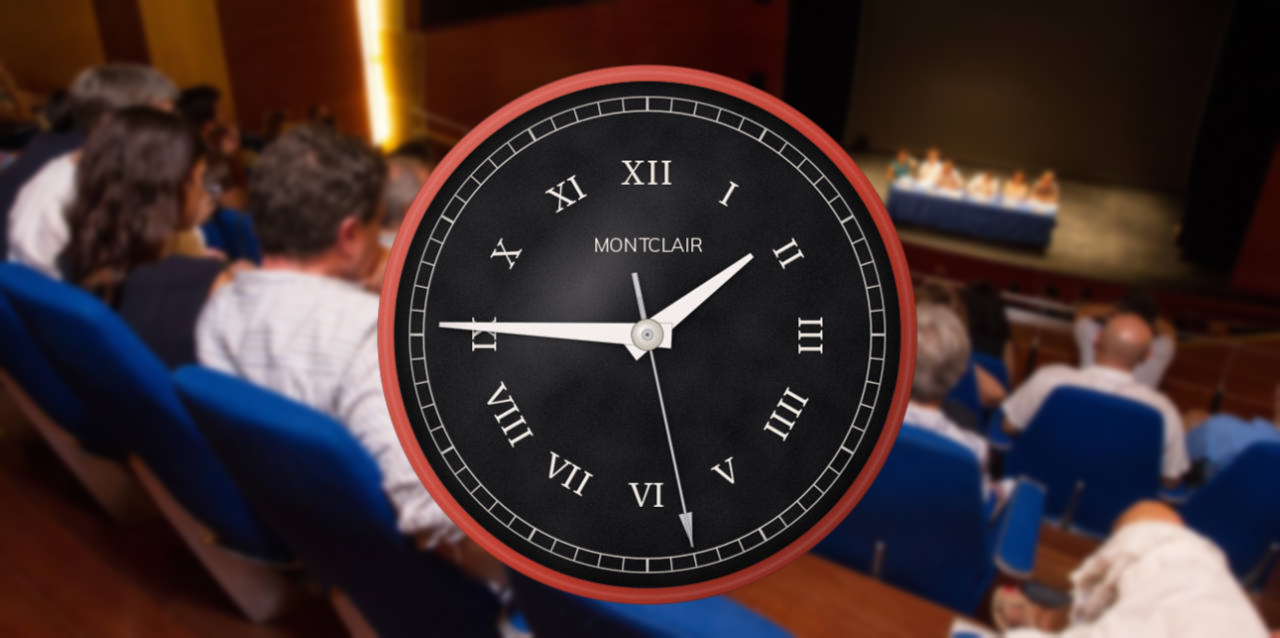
1:45:28
